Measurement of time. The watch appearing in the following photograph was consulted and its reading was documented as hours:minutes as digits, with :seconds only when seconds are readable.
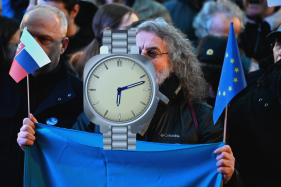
6:12
